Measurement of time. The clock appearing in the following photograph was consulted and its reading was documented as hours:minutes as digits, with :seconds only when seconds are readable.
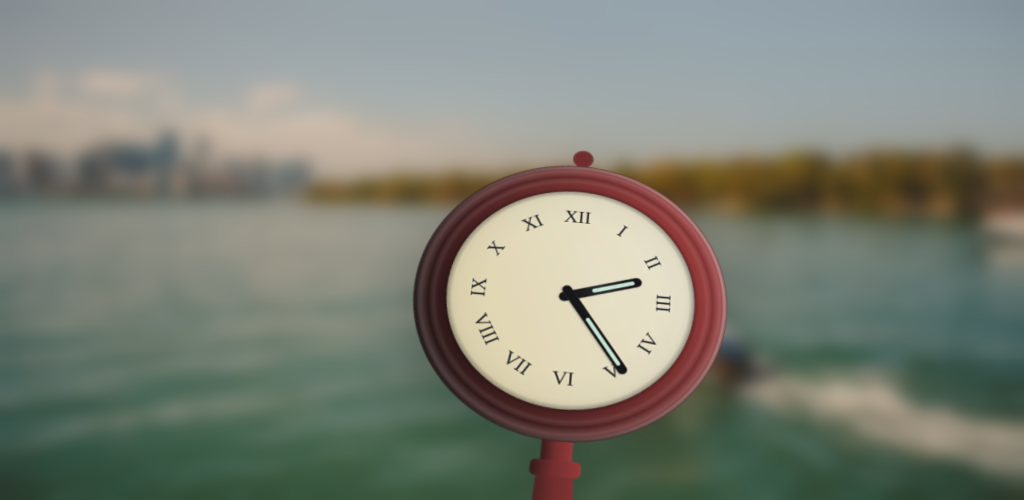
2:24
